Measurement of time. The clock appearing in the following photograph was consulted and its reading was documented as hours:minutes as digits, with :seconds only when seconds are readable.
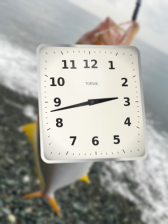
2:43
